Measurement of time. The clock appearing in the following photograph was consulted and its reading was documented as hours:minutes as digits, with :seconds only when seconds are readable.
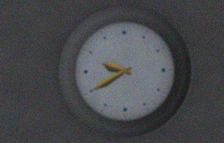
9:40
